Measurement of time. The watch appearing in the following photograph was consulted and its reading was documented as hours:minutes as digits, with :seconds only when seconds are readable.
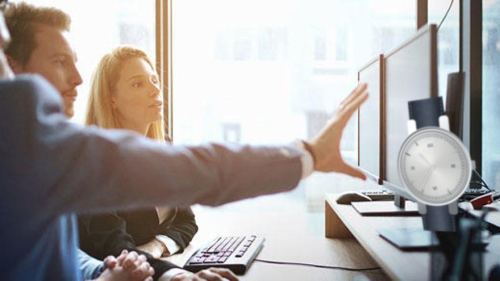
10:36
